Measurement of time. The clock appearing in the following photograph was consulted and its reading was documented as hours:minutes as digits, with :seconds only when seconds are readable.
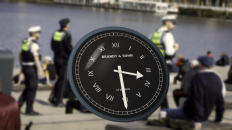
3:30
